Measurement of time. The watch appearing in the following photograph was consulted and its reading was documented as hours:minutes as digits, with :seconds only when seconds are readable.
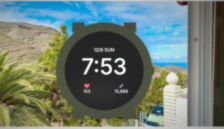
7:53
